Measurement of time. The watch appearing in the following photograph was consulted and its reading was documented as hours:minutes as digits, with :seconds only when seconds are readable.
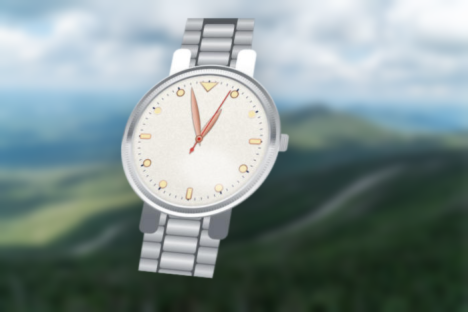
12:57:04
